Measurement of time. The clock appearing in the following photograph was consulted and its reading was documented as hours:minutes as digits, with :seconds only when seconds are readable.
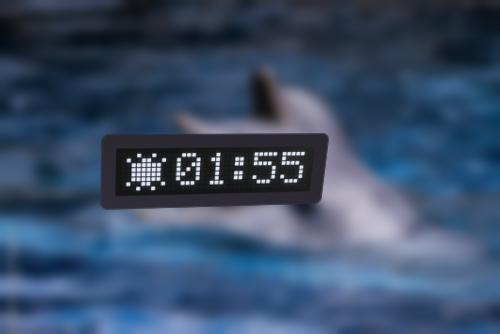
1:55
